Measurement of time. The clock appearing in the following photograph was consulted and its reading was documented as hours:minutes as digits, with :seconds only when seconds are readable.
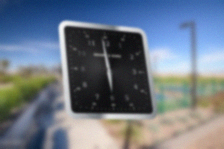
5:59
